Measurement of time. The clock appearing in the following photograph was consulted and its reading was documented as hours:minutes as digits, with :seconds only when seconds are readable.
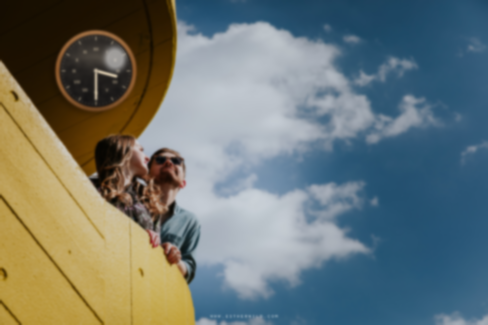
3:30
